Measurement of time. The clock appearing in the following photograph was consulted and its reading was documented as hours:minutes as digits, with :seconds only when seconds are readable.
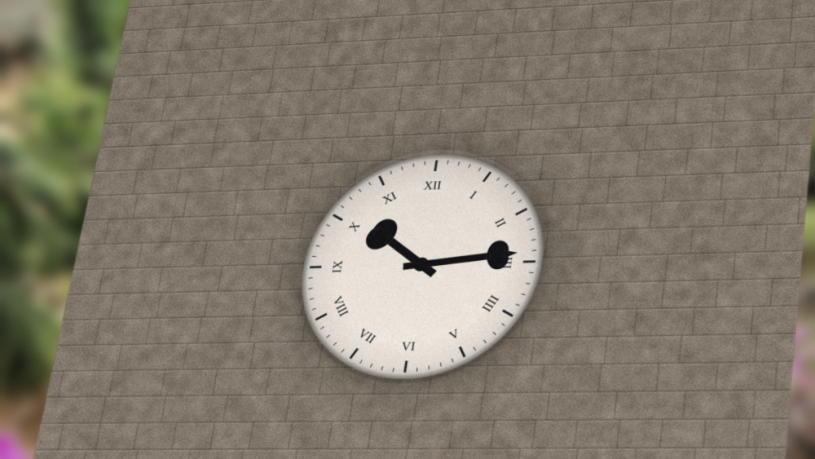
10:14
